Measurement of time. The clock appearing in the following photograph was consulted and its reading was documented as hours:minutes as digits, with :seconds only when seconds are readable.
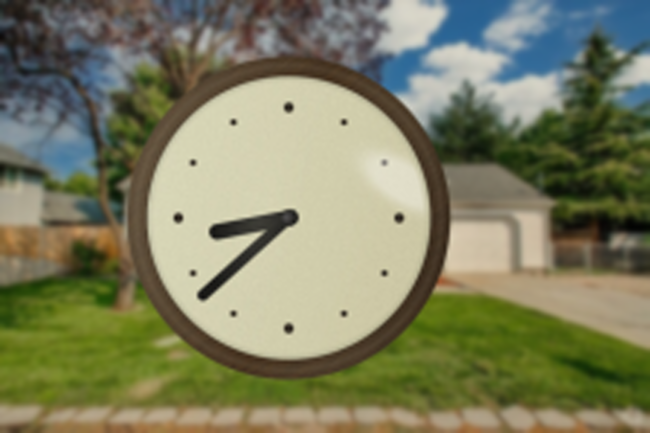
8:38
